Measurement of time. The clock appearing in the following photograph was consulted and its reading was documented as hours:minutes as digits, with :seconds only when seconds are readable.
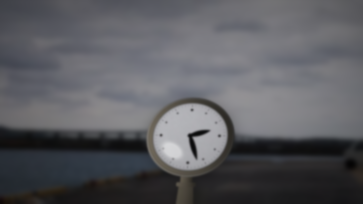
2:27
